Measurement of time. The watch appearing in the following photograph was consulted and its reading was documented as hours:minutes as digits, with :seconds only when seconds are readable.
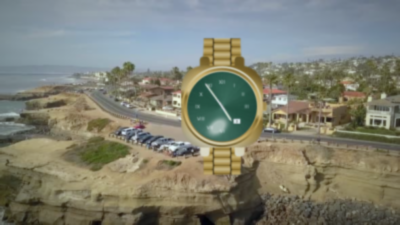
4:54
